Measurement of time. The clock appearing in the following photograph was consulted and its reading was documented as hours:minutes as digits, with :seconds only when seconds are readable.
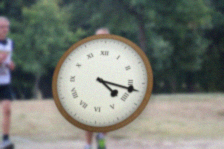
4:17
